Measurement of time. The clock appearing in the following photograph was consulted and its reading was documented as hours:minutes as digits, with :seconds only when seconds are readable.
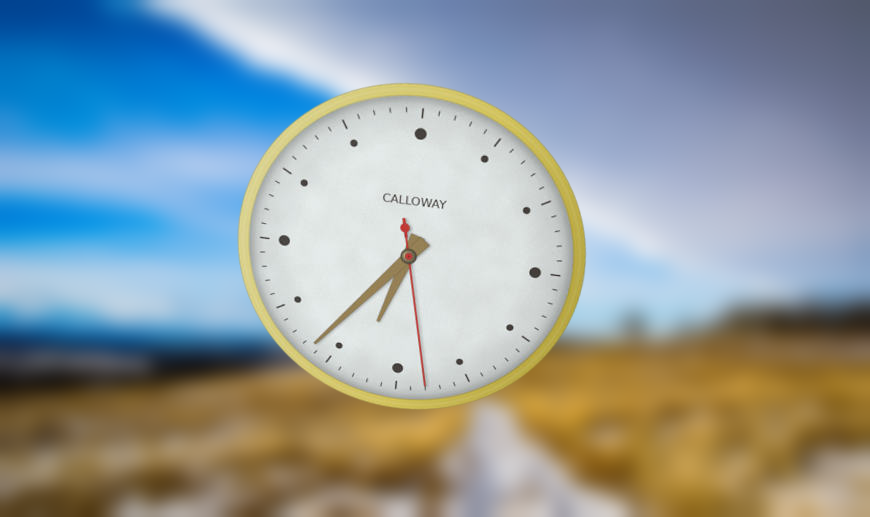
6:36:28
